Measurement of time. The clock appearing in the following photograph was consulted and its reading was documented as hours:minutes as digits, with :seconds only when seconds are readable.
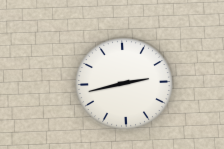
2:43
